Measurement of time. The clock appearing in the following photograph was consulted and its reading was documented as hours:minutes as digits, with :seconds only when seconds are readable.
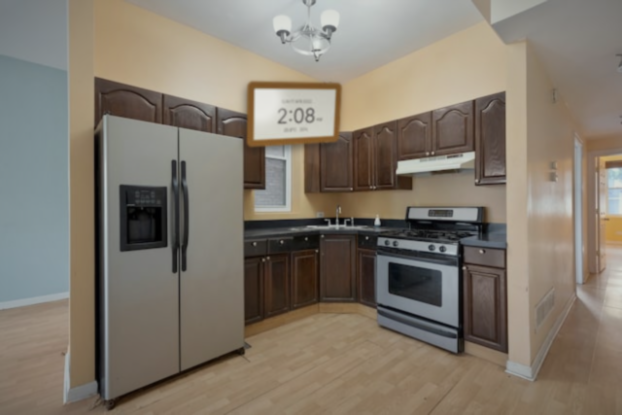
2:08
